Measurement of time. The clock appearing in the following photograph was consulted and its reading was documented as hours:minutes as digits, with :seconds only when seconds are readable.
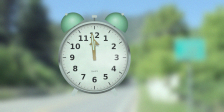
11:59
